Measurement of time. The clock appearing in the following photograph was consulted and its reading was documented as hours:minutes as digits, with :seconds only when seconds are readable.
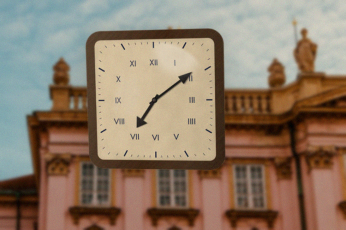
7:09
